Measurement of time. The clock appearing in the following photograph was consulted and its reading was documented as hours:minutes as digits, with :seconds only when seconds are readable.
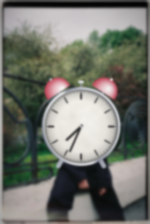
7:34
